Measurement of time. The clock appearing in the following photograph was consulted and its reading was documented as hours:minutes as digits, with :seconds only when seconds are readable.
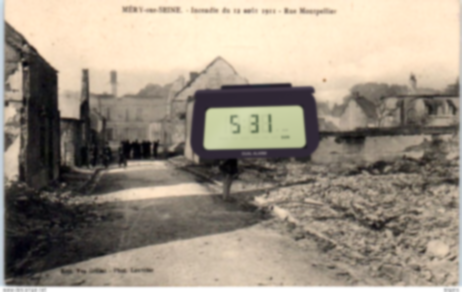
5:31
